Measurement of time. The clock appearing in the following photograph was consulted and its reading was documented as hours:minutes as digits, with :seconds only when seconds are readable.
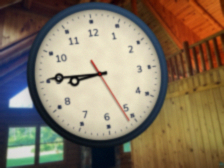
8:45:26
